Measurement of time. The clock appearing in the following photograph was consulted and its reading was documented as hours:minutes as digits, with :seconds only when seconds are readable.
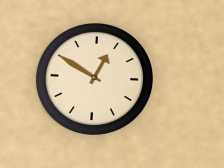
12:50
